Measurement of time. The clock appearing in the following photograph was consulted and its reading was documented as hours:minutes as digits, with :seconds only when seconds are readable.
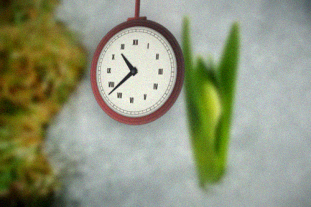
10:38
